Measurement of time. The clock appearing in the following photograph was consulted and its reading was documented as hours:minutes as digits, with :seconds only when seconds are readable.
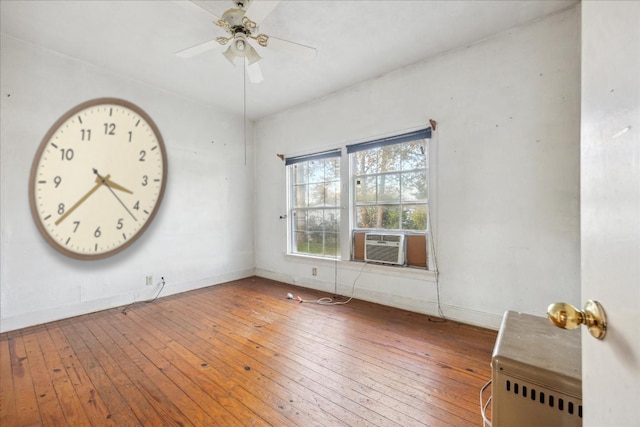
3:38:22
